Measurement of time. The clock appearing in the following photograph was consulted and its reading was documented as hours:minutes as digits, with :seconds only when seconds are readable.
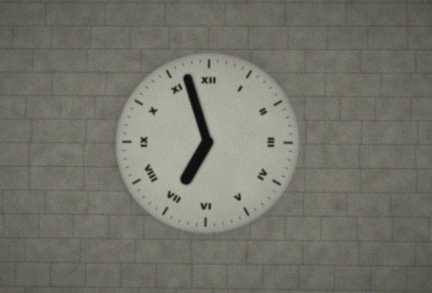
6:57
